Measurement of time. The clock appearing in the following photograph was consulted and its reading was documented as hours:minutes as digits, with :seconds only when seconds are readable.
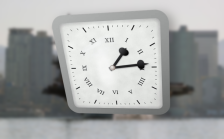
1:14
